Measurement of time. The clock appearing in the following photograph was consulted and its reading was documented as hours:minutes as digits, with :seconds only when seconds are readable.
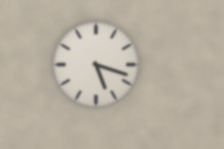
5:18
